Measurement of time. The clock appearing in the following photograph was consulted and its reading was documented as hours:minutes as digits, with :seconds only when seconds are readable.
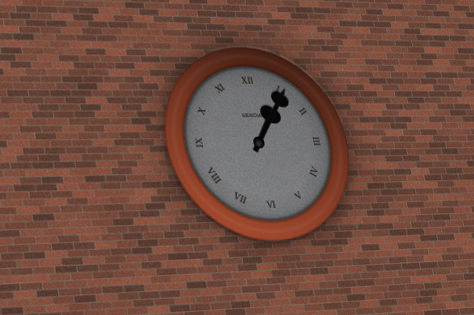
1:06
